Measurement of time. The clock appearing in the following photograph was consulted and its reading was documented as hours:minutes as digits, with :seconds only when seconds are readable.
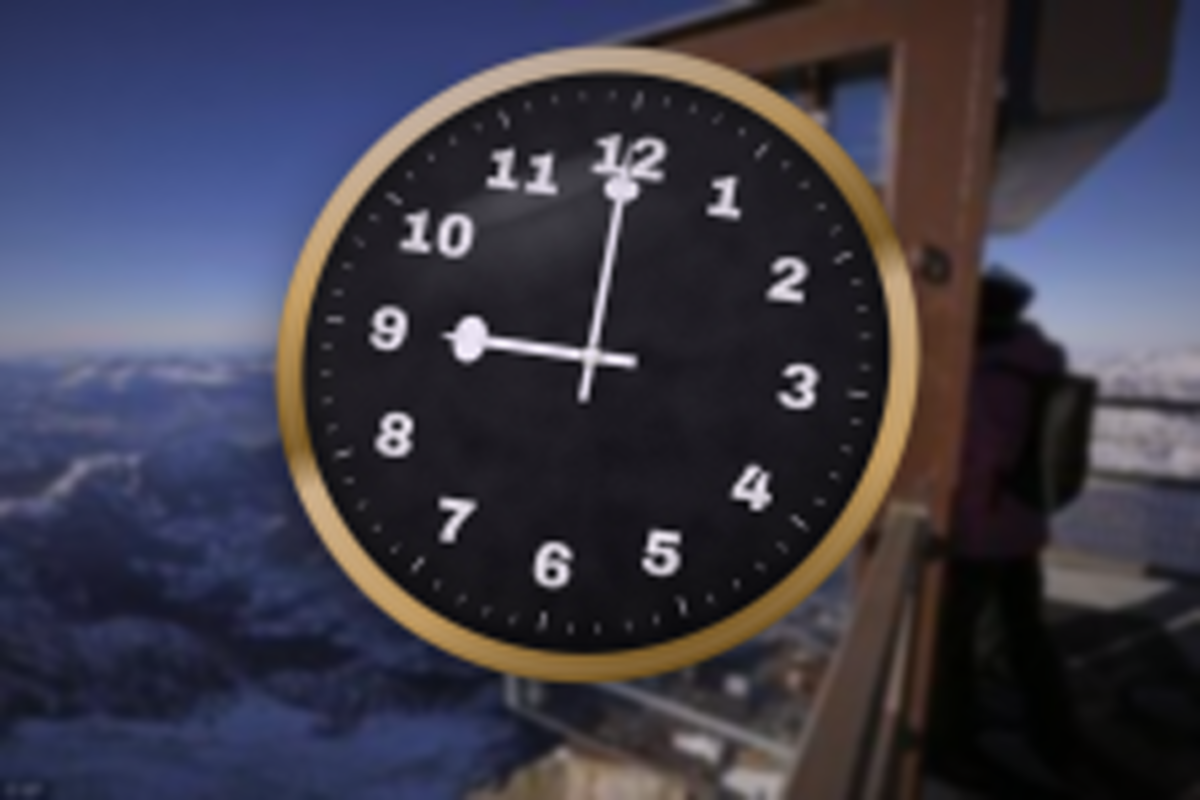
9:00
